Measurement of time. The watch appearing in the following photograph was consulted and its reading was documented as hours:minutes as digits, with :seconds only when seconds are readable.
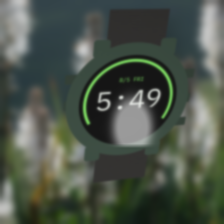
5:49
